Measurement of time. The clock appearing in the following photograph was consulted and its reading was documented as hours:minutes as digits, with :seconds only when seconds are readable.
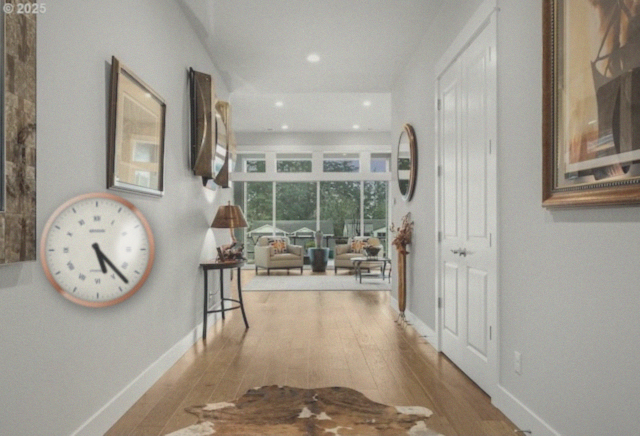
5:23
